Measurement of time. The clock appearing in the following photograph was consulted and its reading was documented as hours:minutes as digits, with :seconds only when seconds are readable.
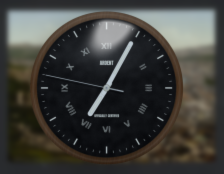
7:04:47
